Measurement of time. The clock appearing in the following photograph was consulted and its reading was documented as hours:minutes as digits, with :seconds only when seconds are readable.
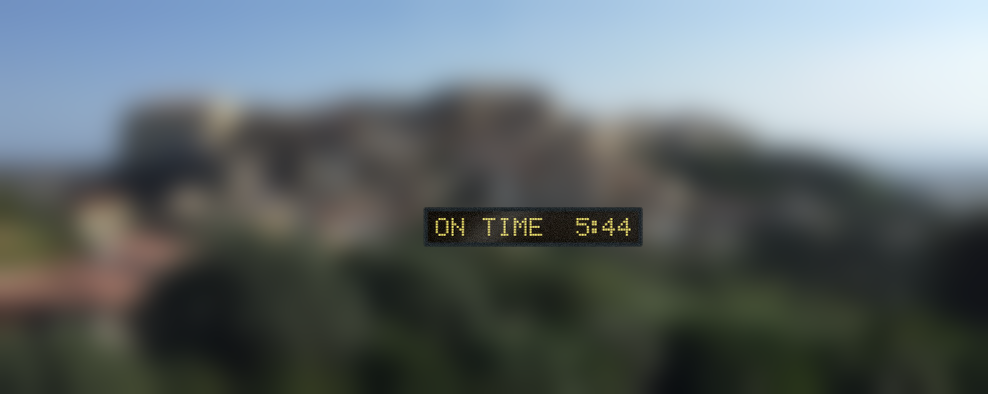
5:44
